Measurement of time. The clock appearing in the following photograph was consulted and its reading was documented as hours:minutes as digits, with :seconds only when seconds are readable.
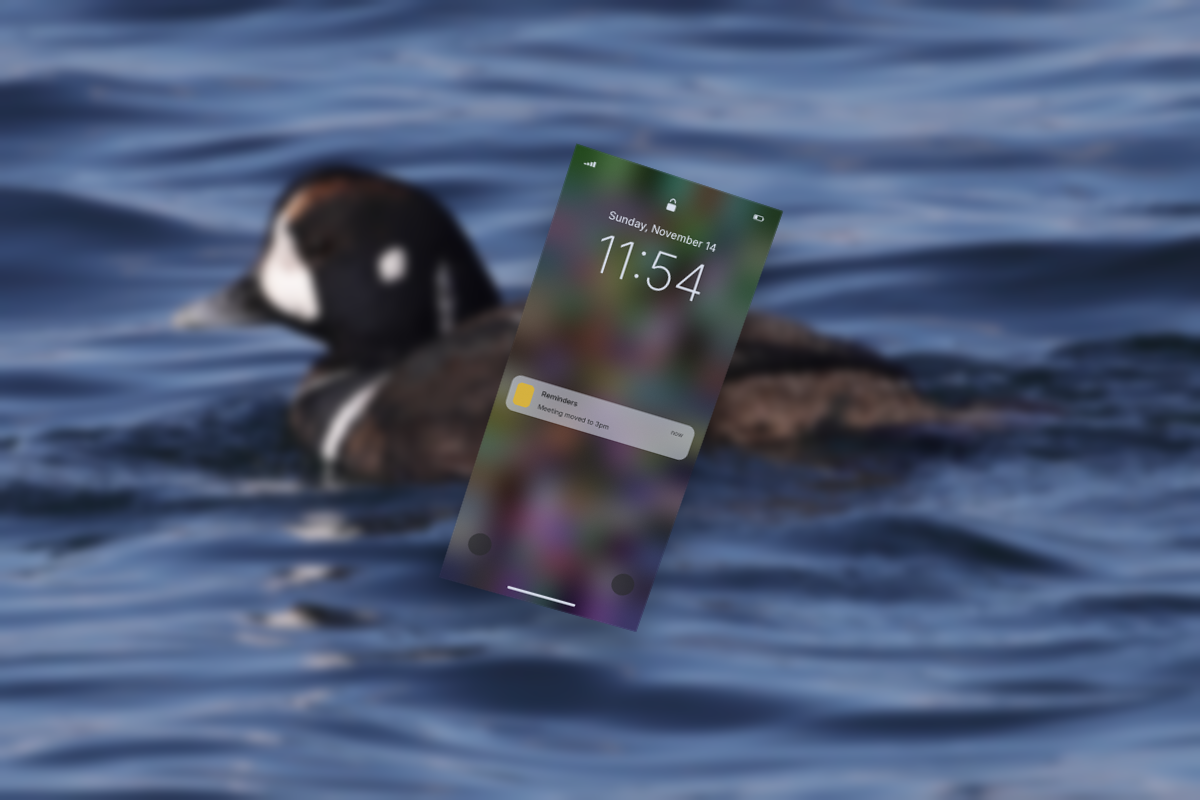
11:54
